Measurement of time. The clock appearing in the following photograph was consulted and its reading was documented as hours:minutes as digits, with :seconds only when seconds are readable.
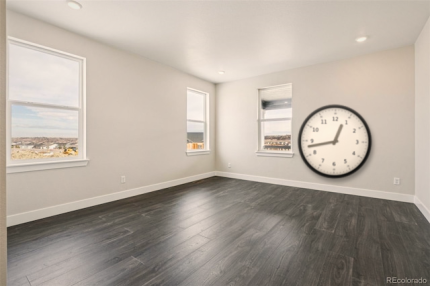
12:43
